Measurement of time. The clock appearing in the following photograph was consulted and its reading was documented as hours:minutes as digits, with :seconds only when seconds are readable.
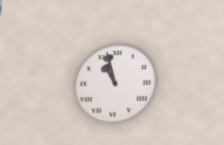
10:57
